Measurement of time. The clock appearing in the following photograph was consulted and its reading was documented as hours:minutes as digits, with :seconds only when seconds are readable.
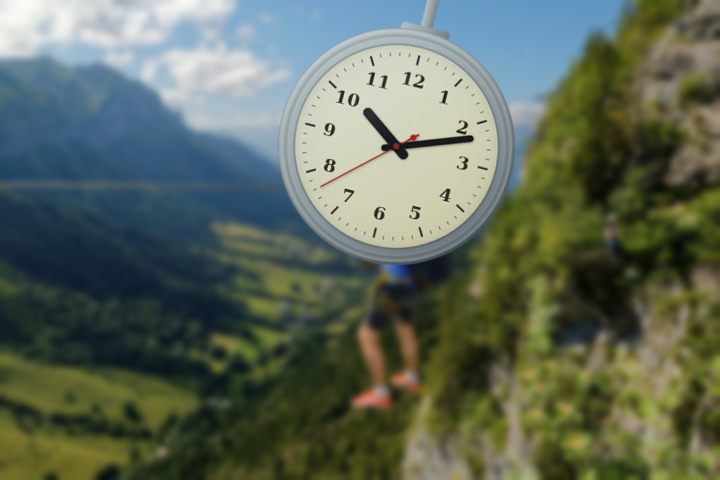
10:11:38
